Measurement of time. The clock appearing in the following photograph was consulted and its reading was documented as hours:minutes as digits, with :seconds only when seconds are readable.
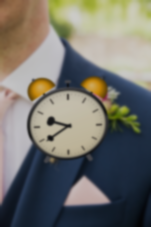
9:39
